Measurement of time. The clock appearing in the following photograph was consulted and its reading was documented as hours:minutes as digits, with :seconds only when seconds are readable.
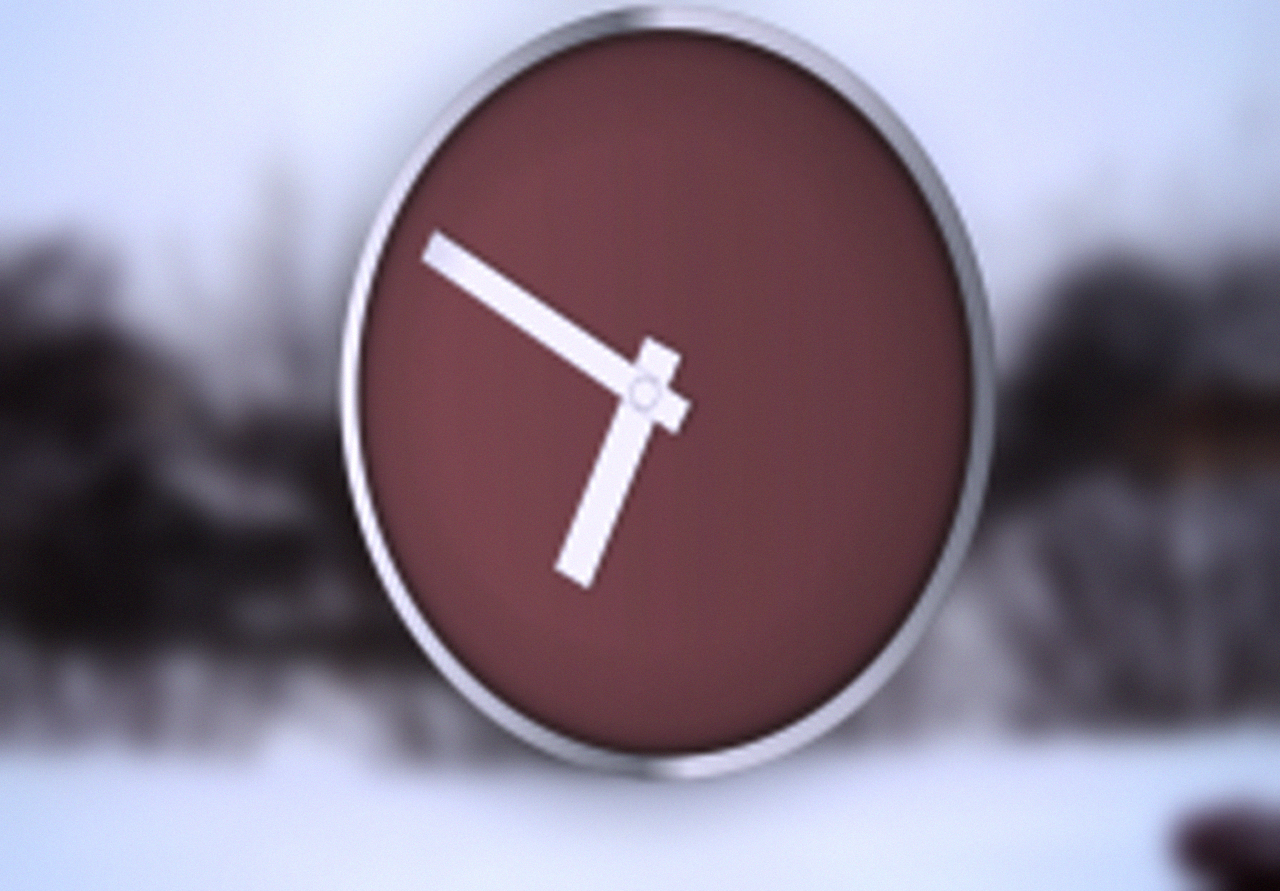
6:50
